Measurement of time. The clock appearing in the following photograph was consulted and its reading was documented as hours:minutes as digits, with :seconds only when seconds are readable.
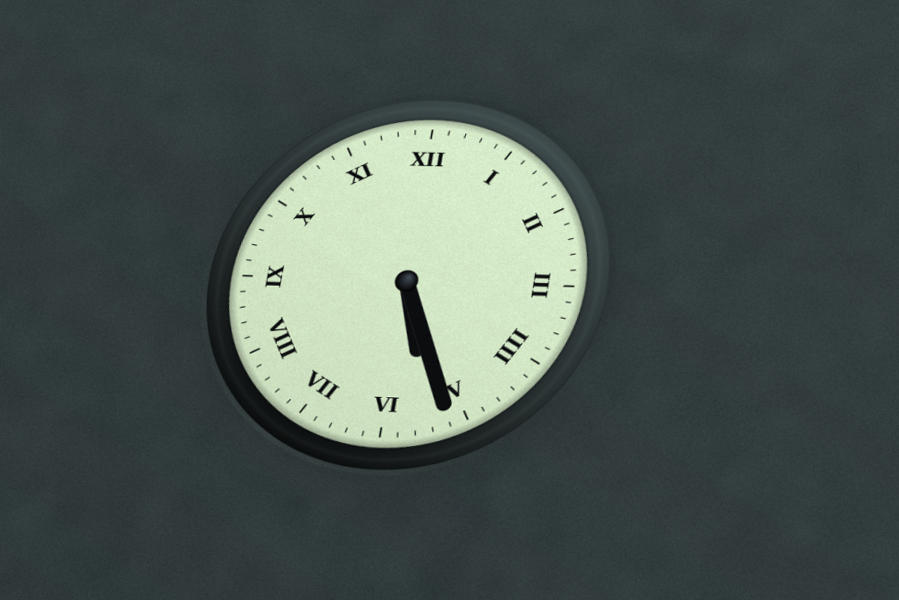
5:26
